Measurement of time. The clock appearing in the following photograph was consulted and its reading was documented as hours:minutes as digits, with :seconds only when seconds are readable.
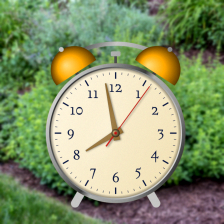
7:58:06
